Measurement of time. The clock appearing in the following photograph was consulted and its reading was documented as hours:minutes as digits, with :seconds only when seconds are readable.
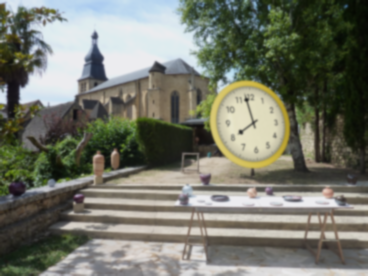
7:58
